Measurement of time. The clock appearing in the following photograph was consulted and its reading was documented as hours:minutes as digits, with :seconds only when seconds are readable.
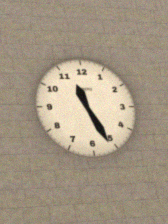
11:26
